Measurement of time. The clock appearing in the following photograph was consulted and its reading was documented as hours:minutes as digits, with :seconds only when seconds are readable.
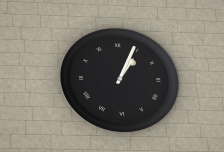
1:04
